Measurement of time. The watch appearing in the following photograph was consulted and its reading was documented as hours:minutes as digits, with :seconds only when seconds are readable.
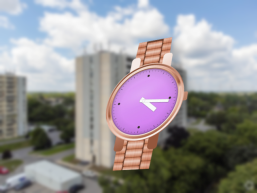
4:16
